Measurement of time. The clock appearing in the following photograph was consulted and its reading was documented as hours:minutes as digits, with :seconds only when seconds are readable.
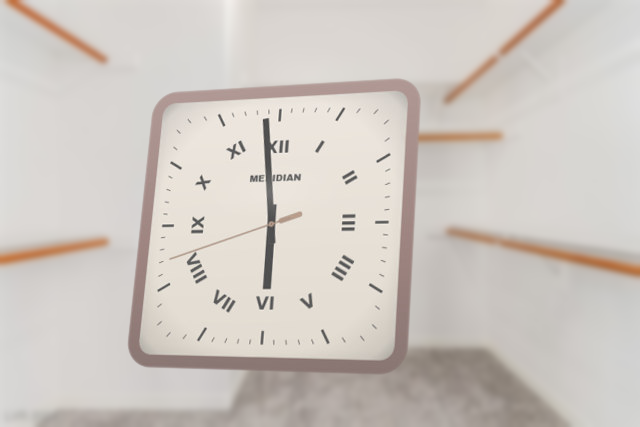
5:58:42
